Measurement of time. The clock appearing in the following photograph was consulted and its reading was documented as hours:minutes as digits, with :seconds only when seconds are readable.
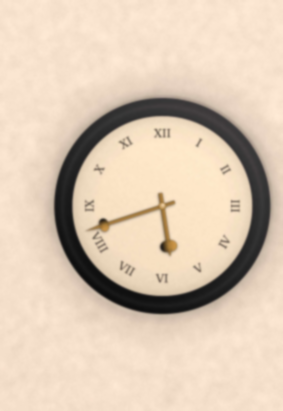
5:42
